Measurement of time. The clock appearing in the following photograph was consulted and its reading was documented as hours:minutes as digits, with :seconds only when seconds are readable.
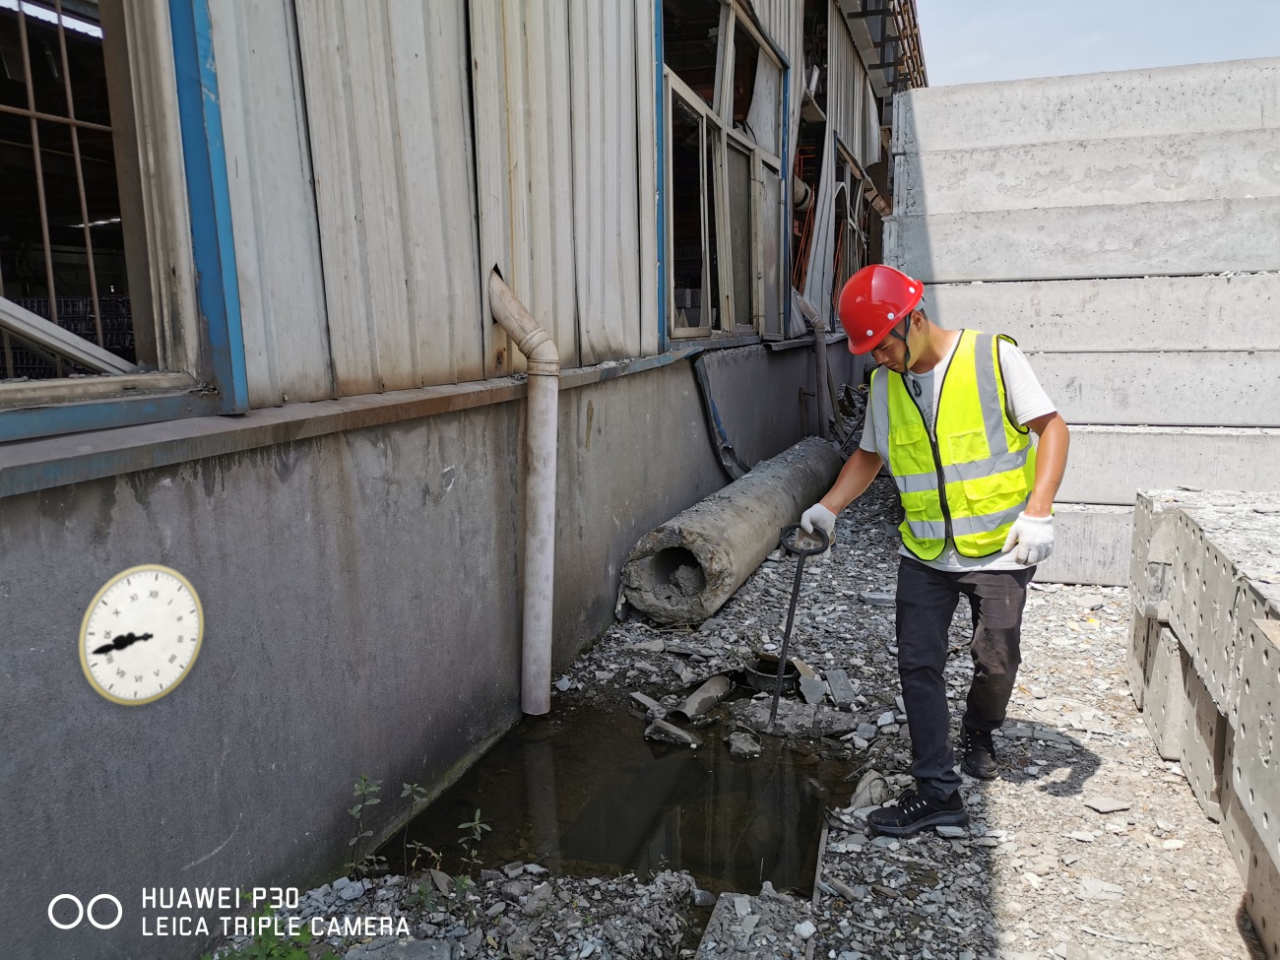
8:42
